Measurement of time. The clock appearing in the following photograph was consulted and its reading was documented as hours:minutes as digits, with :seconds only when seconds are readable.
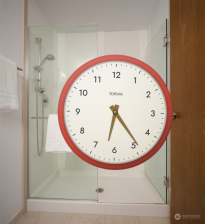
6:24
